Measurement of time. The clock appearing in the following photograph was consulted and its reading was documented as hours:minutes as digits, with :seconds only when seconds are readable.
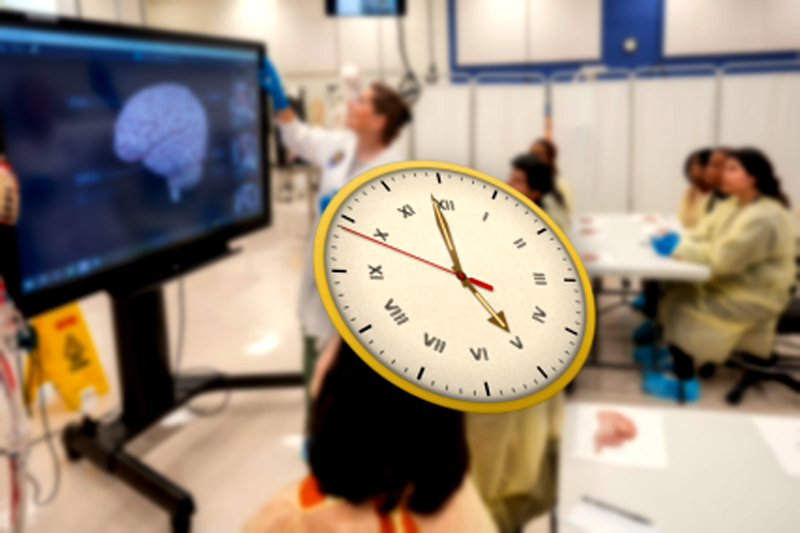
4:58:49
